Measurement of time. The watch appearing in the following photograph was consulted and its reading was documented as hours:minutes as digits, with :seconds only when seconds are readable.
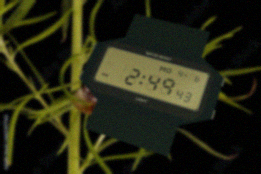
2:49
